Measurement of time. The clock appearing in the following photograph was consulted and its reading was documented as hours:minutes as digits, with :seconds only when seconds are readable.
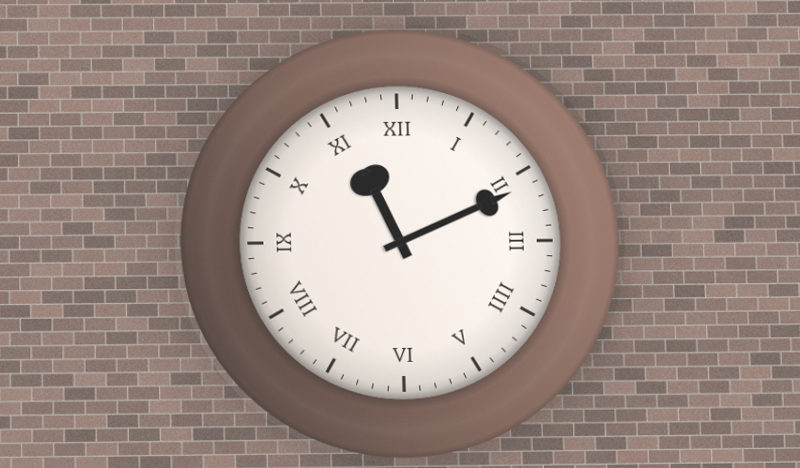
11:11
